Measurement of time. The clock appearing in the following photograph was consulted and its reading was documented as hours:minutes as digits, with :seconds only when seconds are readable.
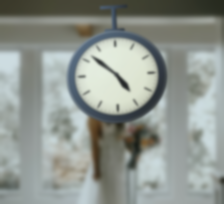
4:52
